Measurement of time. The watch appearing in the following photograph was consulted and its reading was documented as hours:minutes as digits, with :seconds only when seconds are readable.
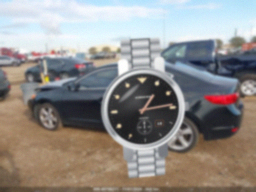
1:14
